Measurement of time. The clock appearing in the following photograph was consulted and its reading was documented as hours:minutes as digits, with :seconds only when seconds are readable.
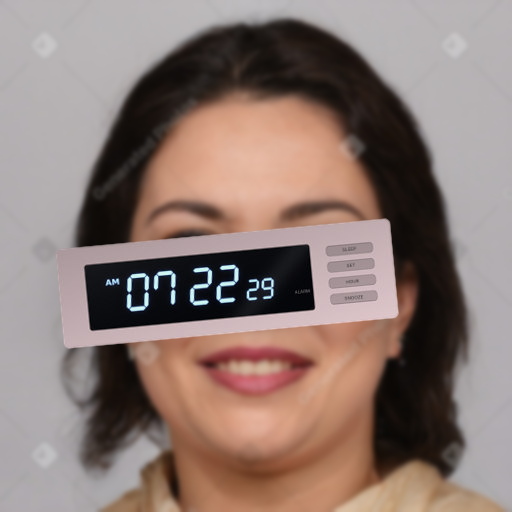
7:22:29
